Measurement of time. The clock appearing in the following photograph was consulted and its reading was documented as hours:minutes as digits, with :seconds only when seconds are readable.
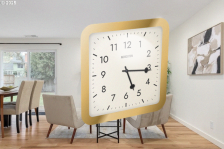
5:16
